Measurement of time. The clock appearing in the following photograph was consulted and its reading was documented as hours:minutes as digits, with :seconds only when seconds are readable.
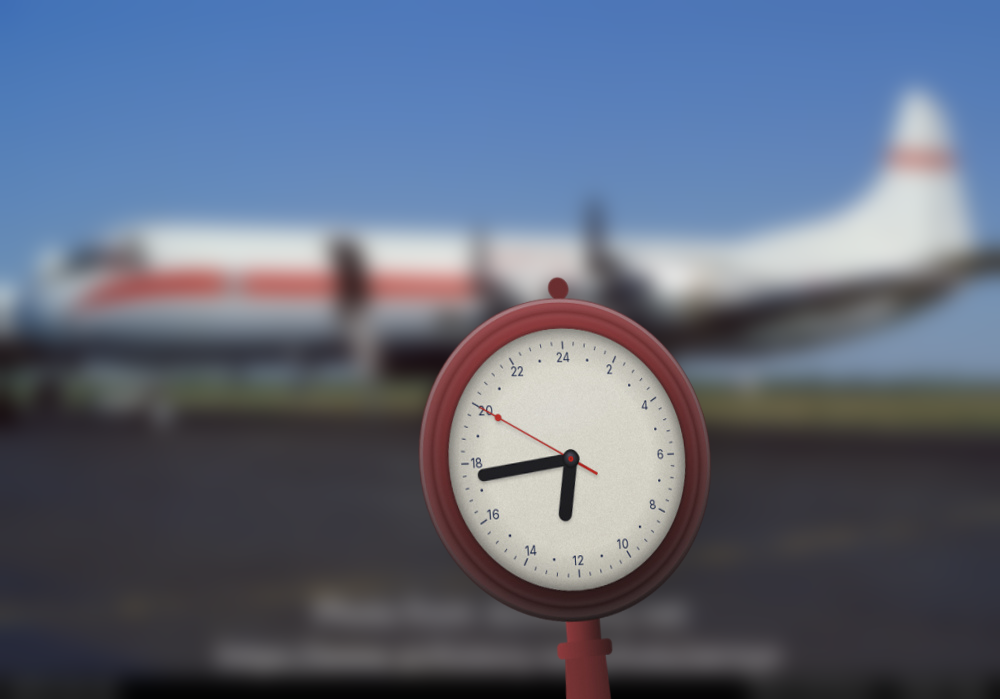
12:43:50
